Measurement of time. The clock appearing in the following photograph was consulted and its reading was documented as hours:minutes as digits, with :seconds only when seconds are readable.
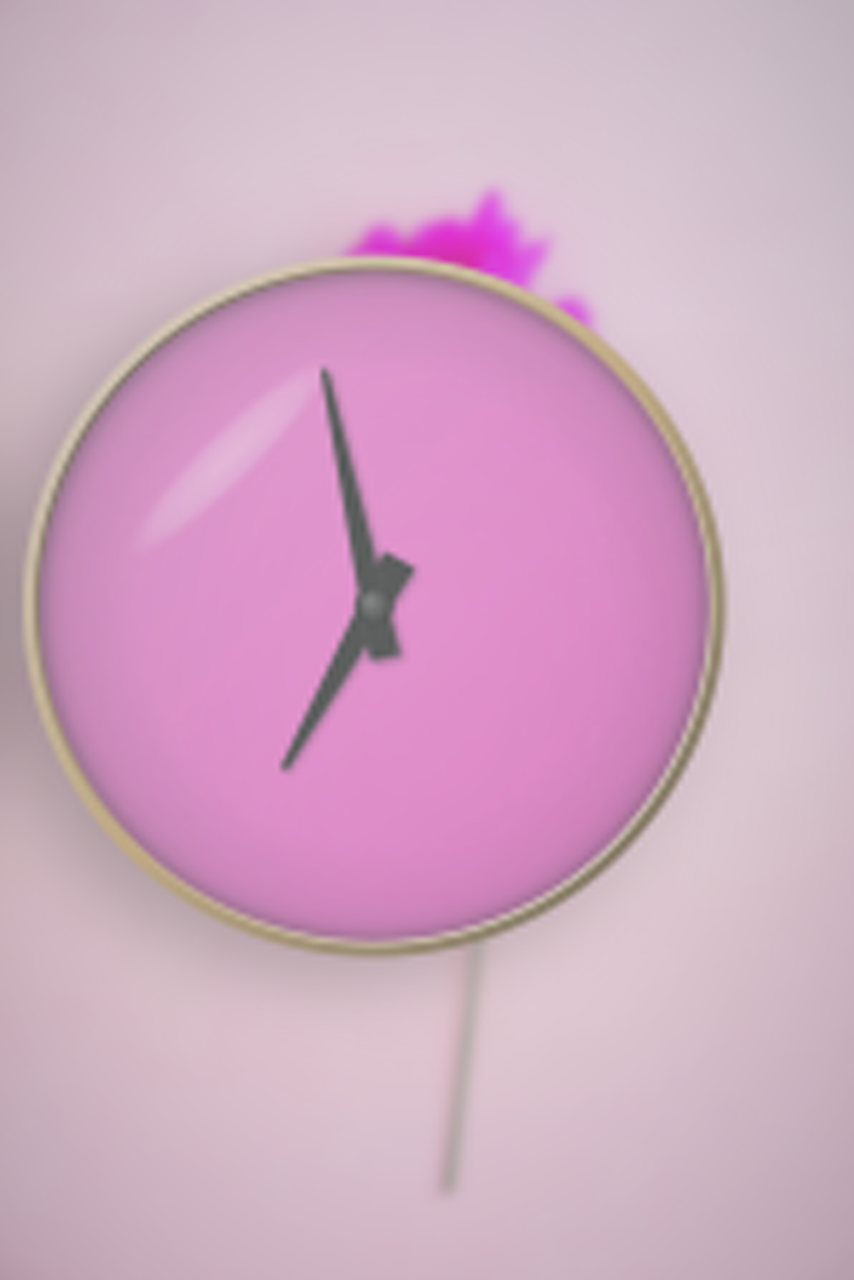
6:58
